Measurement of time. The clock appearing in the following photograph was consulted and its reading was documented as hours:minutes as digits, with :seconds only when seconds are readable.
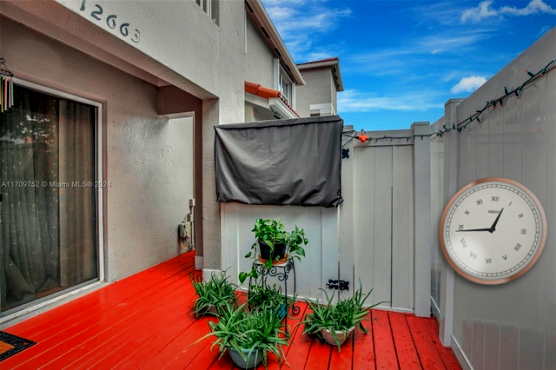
12:44
